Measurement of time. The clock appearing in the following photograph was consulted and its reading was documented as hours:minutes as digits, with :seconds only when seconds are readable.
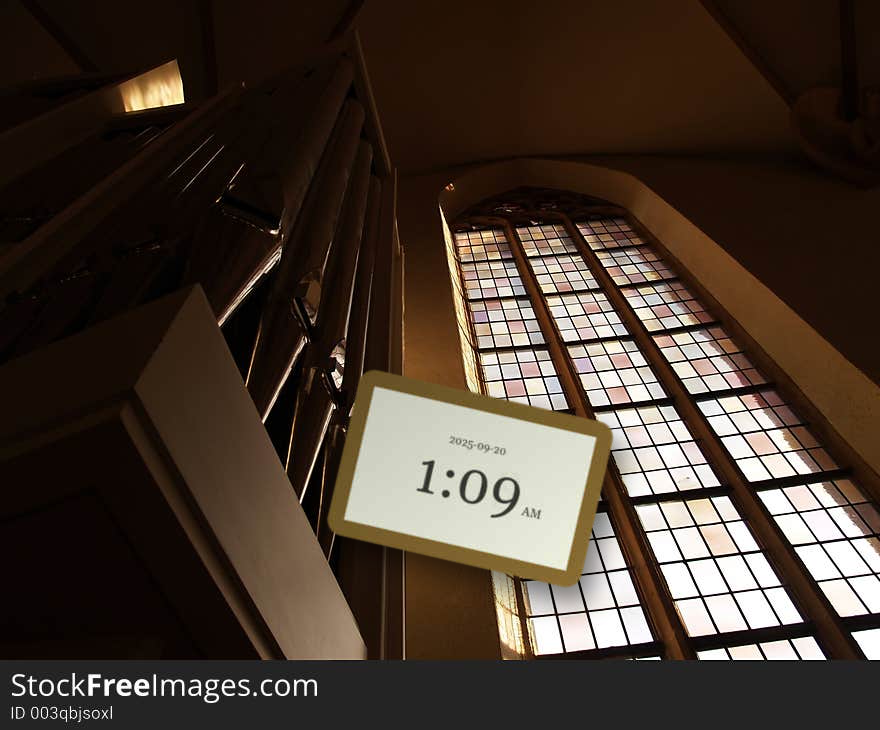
1:09
